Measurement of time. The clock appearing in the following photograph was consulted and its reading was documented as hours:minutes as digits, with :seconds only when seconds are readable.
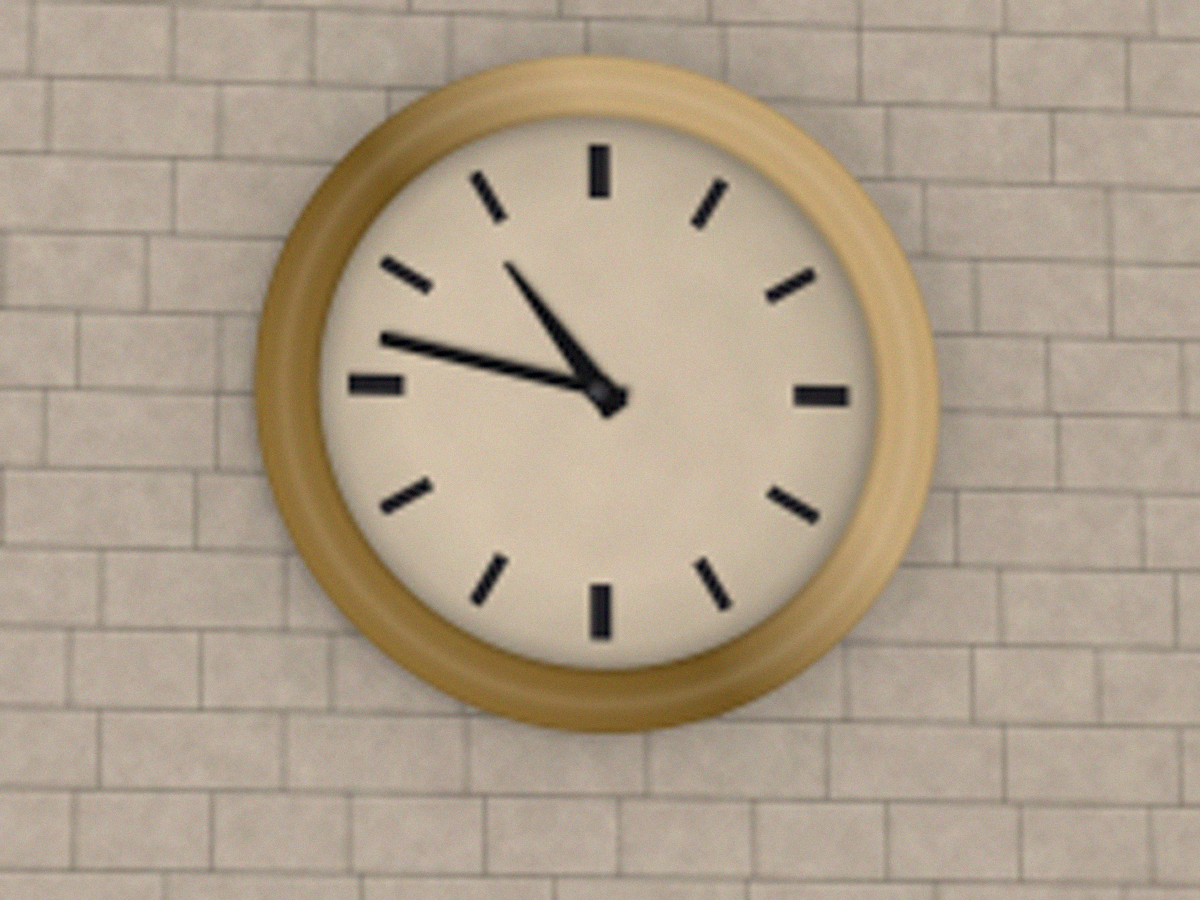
10:47
